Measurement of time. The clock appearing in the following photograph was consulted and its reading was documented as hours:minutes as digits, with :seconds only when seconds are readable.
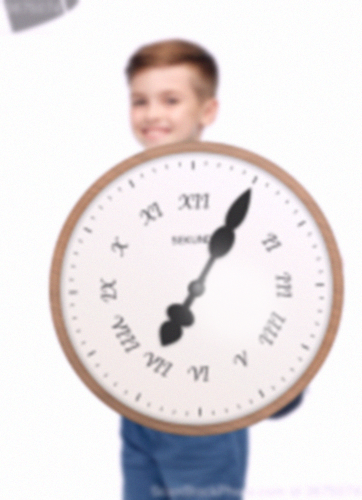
7:05
